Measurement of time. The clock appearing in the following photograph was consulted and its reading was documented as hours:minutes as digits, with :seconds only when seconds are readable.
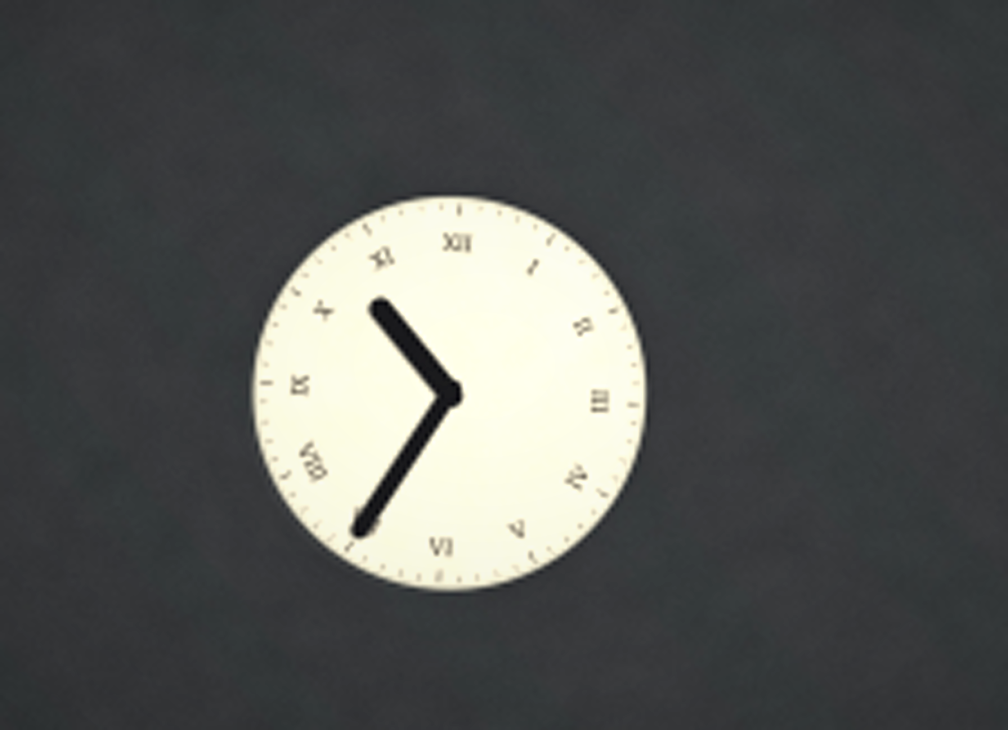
10:35
